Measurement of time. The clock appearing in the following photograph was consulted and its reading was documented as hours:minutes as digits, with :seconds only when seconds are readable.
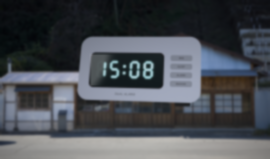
15:08
